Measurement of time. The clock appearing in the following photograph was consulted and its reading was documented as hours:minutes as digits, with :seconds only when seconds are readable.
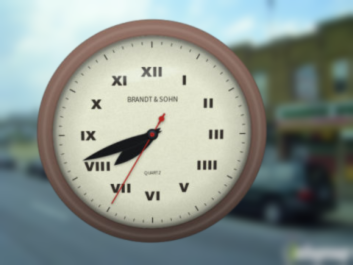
7:41:35
